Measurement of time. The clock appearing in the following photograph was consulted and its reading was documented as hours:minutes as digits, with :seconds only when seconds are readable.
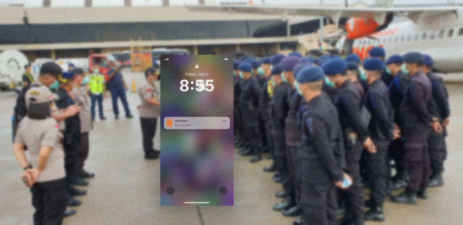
8:55
